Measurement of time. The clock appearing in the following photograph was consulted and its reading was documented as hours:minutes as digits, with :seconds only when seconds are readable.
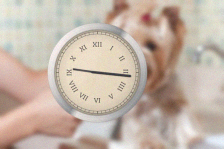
9:16
